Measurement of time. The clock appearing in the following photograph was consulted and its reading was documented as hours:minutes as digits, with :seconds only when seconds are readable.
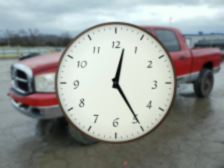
12:25
